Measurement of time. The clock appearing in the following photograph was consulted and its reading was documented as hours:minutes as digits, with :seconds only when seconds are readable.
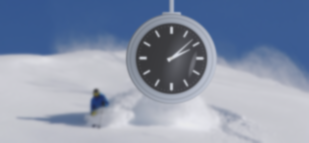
2:08
